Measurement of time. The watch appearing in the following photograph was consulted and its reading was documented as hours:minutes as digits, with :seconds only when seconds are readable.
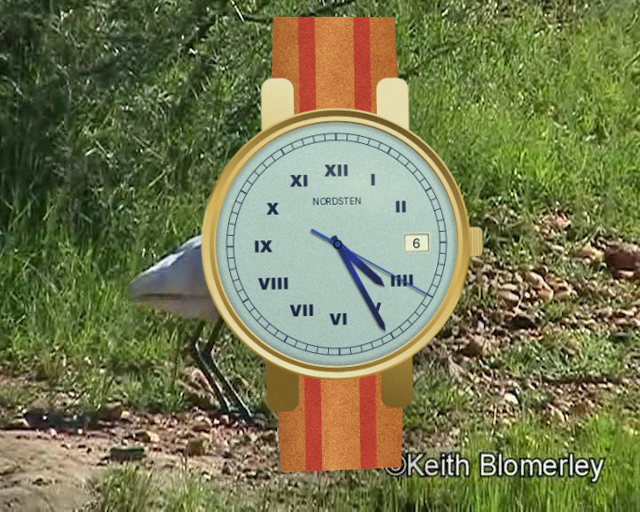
4:25:20
